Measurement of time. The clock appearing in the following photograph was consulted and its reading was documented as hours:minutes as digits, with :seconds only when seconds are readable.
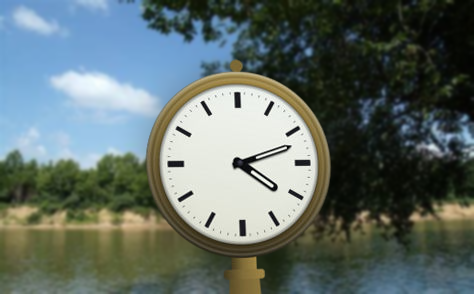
4:12
